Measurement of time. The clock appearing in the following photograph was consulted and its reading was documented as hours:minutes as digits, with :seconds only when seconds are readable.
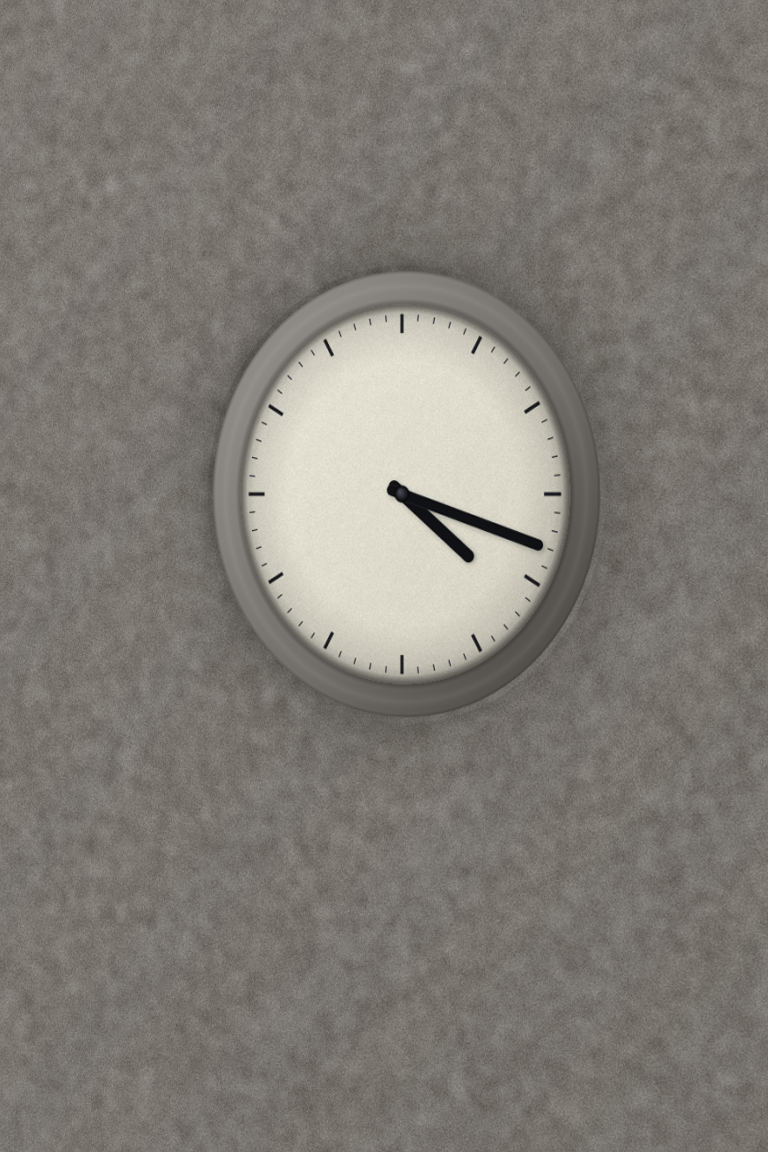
4:18
